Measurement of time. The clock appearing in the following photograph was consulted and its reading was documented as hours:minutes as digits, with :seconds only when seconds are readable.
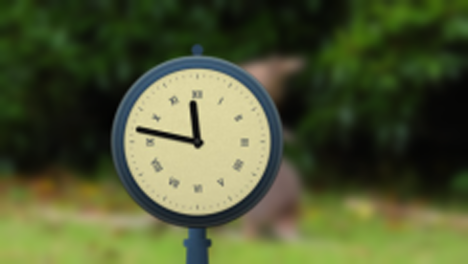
11:47
